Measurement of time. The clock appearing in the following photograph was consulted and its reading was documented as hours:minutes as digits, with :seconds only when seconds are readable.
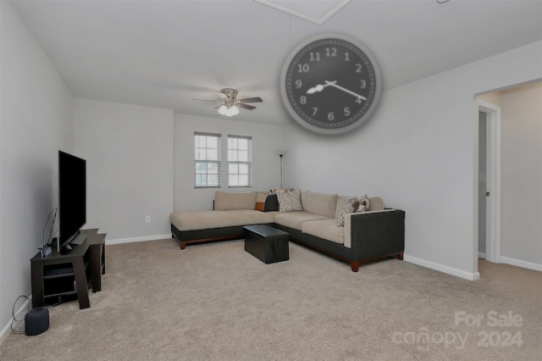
8:19
